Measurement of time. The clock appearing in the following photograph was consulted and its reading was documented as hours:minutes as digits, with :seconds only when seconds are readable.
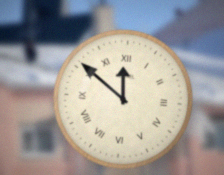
11:51
